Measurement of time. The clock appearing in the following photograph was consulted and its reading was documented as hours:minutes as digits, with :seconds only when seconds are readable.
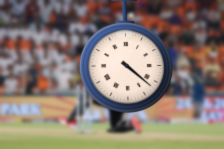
4:22
